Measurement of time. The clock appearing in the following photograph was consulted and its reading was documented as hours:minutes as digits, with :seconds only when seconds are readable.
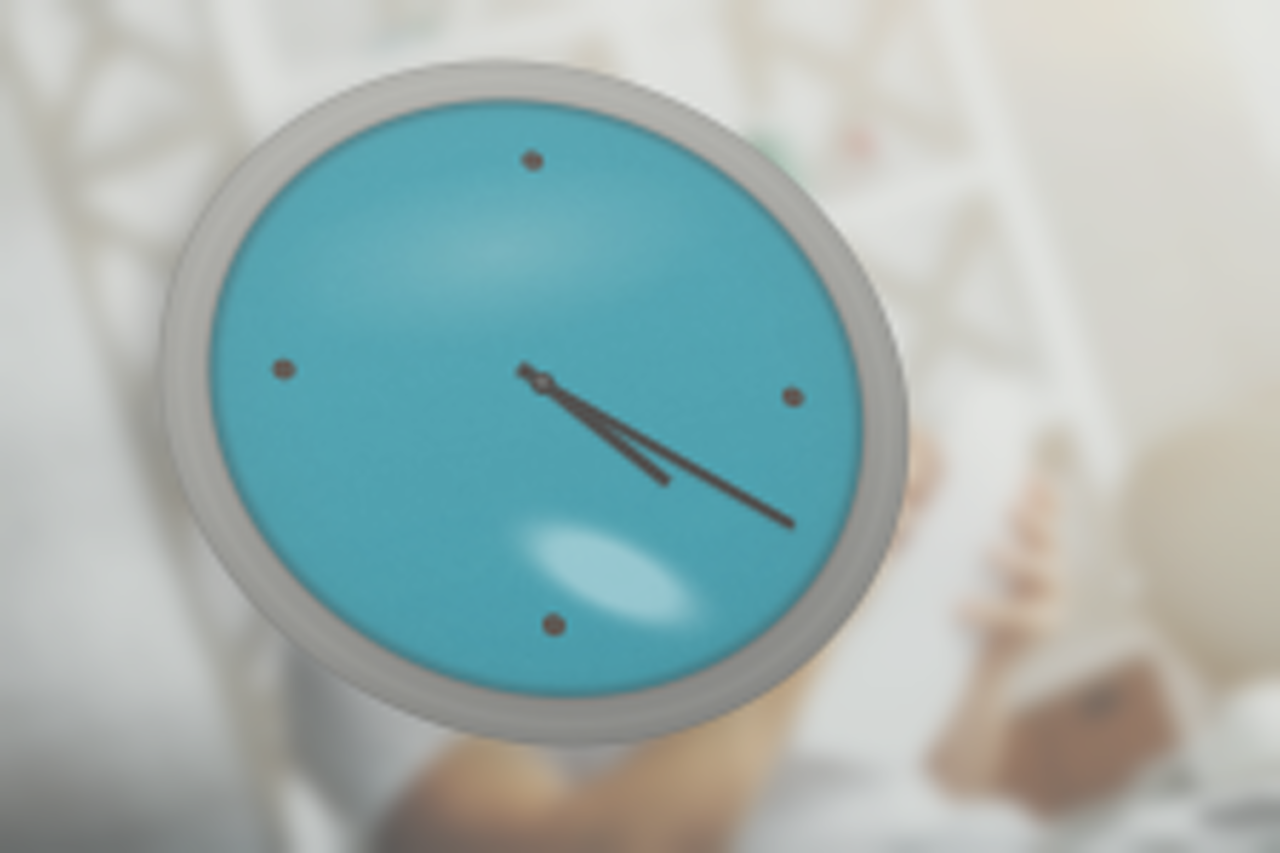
4:20
